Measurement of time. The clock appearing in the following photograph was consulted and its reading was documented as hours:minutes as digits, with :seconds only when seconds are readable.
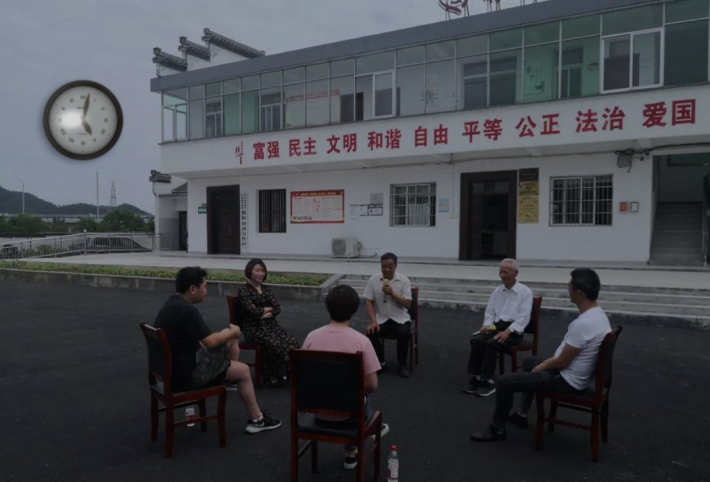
5:02
